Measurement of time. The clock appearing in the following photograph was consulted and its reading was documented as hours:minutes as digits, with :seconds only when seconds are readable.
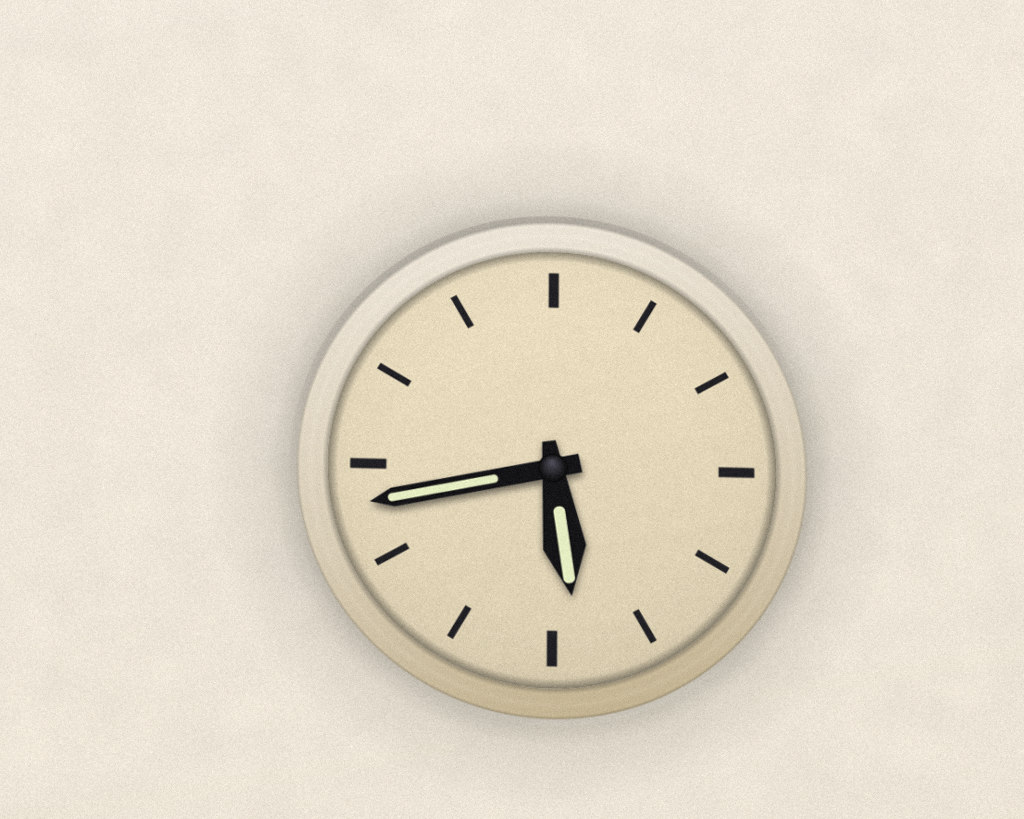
5:43
